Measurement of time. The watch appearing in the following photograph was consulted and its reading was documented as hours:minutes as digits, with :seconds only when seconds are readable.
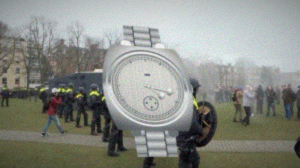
4:17
